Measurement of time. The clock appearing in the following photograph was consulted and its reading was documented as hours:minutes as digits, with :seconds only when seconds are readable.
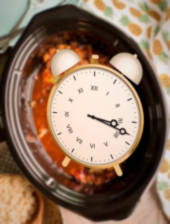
3:18
